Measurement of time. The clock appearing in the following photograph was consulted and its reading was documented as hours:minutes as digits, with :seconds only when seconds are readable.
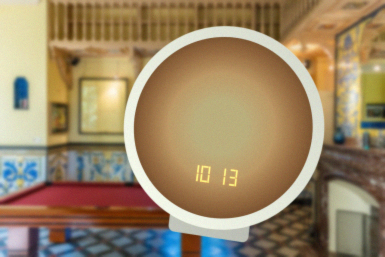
10:13
